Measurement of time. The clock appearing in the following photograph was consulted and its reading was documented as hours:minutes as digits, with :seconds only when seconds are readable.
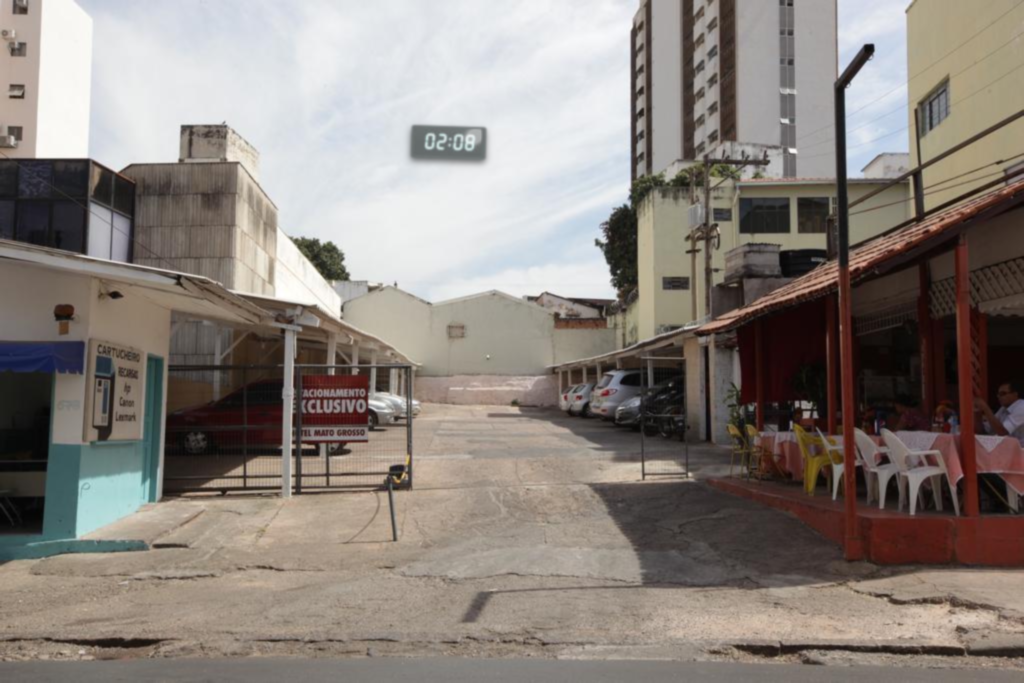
2:08
